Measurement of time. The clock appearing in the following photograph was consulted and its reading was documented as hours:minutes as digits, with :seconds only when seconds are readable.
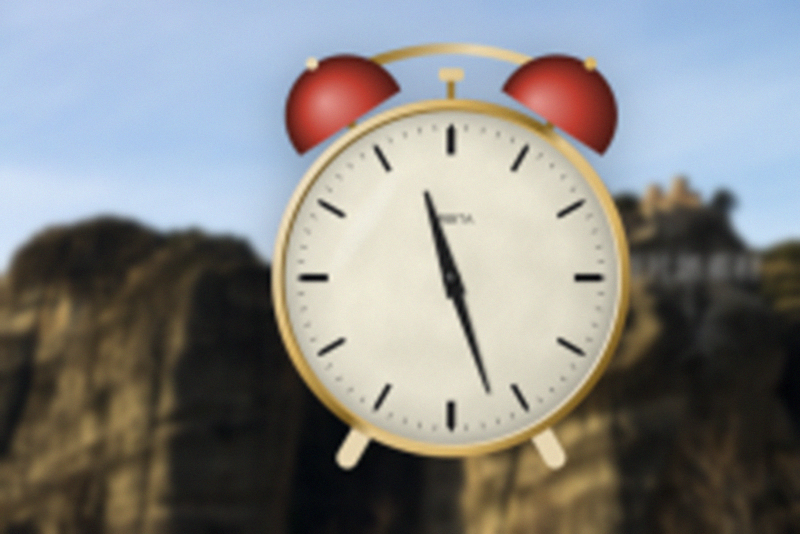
11:27
